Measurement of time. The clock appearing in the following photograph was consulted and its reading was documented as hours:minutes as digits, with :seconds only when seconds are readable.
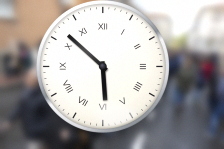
5:52
